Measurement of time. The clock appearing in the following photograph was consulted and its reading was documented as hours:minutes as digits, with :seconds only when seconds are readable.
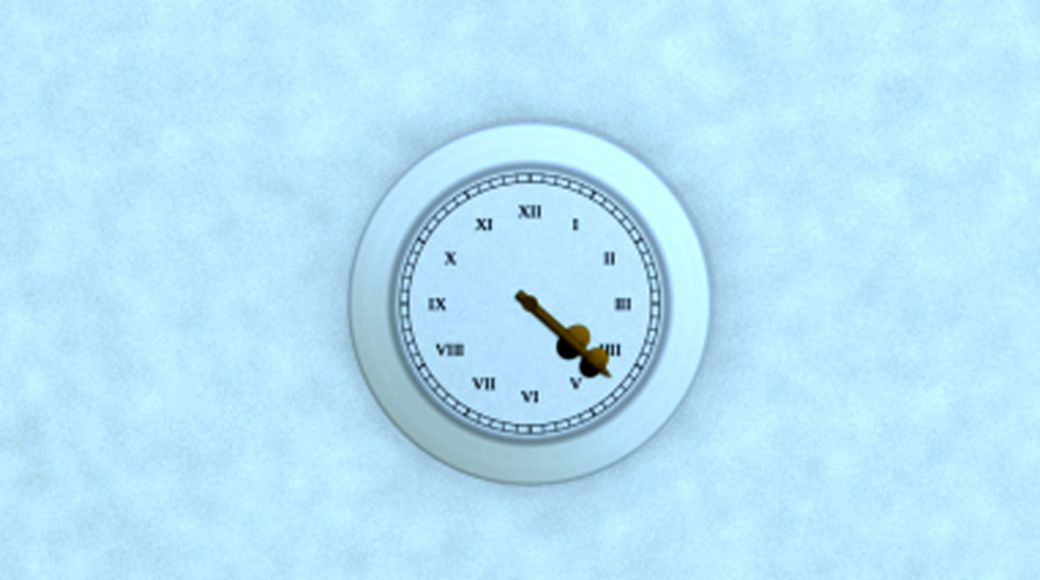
4:22
